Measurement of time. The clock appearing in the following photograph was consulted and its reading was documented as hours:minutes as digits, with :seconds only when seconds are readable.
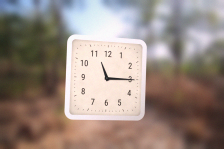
11:15
